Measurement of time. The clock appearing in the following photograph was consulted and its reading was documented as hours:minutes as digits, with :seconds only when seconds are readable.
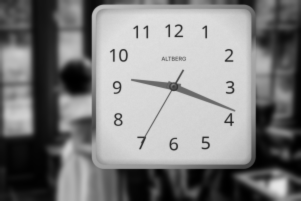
9:18:35
